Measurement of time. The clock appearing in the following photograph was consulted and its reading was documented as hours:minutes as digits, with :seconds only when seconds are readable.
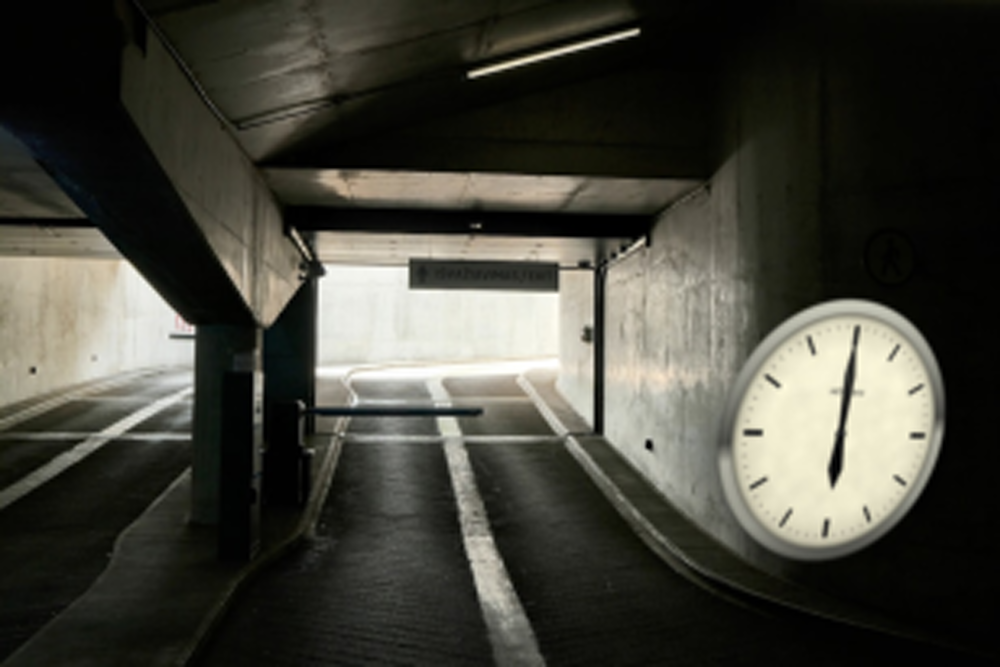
6:00
